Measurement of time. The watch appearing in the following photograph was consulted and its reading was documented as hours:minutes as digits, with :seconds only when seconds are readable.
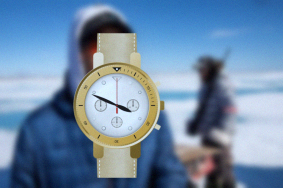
3:49
